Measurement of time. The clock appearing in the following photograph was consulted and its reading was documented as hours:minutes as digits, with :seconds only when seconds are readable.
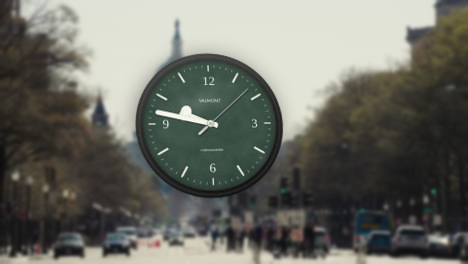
9:47:08
